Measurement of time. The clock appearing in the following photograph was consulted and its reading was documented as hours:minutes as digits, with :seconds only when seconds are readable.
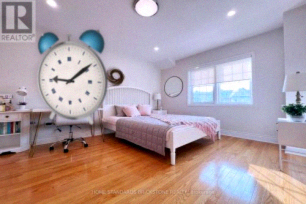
9:09
